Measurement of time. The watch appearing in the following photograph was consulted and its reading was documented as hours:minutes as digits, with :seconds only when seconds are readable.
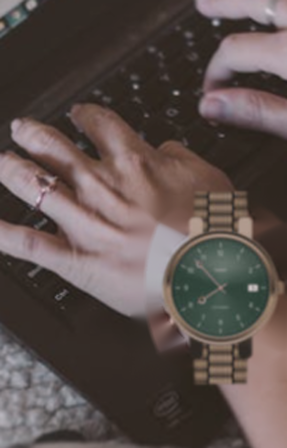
7:53
